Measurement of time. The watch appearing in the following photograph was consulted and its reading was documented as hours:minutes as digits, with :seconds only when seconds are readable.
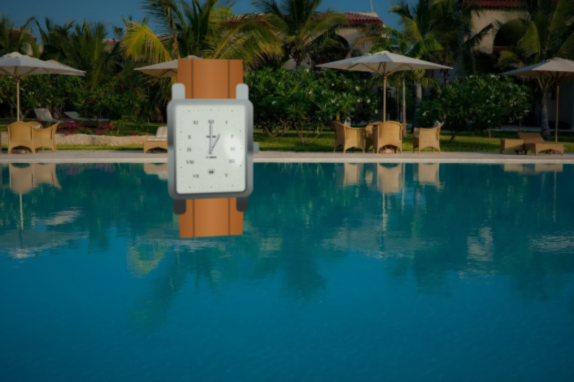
1:00
